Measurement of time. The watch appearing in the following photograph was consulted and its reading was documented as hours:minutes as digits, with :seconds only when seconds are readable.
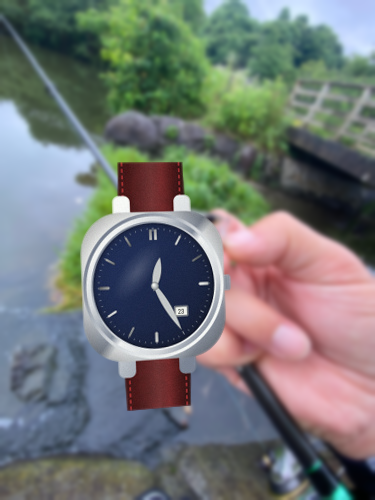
12:25
